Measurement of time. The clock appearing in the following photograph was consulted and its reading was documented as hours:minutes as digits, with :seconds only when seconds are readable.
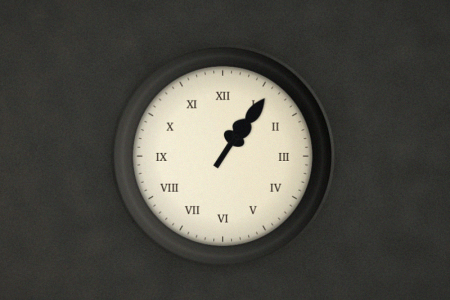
1:06
